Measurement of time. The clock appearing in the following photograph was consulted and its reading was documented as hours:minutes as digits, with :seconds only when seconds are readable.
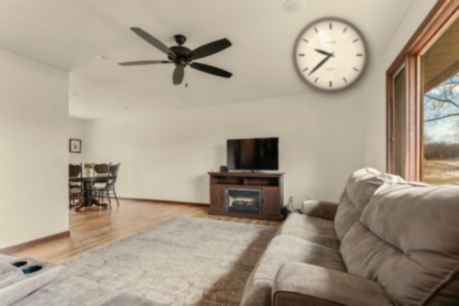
9:38
